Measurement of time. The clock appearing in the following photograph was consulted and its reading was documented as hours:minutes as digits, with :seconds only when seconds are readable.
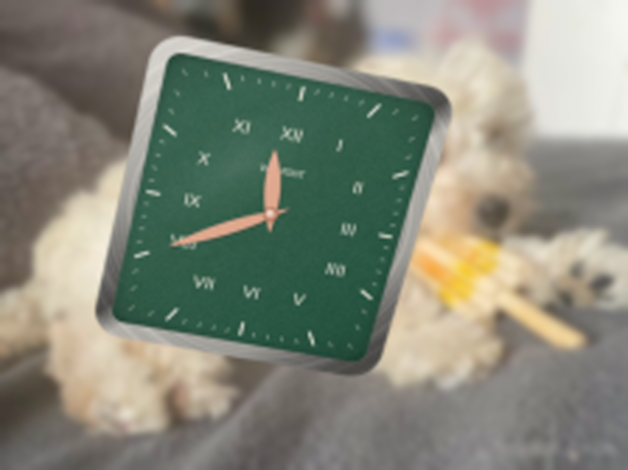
11:40
